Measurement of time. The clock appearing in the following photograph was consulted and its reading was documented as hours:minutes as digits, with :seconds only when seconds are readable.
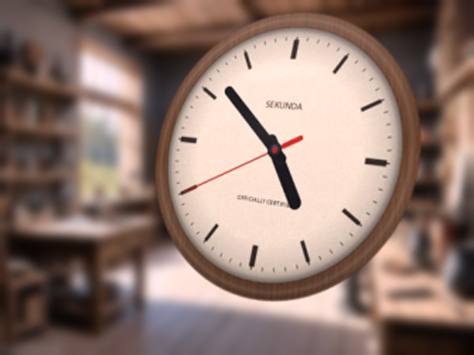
4:51:40
